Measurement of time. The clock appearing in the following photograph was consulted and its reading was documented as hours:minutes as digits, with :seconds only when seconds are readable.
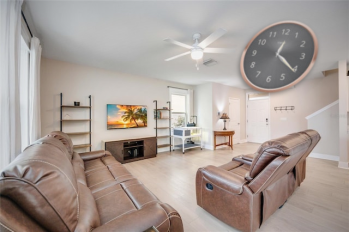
12:21
